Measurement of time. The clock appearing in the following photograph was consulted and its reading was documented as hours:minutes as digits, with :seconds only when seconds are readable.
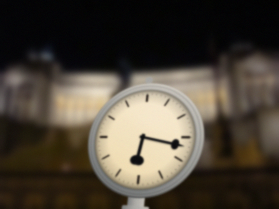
6:17
